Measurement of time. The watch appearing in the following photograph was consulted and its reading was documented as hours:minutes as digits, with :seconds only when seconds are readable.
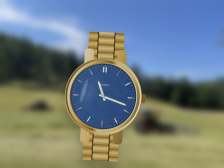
11:18
